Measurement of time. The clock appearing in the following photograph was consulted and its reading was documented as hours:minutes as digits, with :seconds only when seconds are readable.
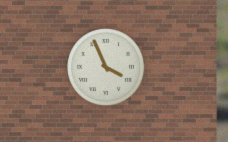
3:56
